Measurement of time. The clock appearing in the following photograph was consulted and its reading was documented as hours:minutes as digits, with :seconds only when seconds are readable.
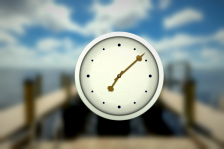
7:08
